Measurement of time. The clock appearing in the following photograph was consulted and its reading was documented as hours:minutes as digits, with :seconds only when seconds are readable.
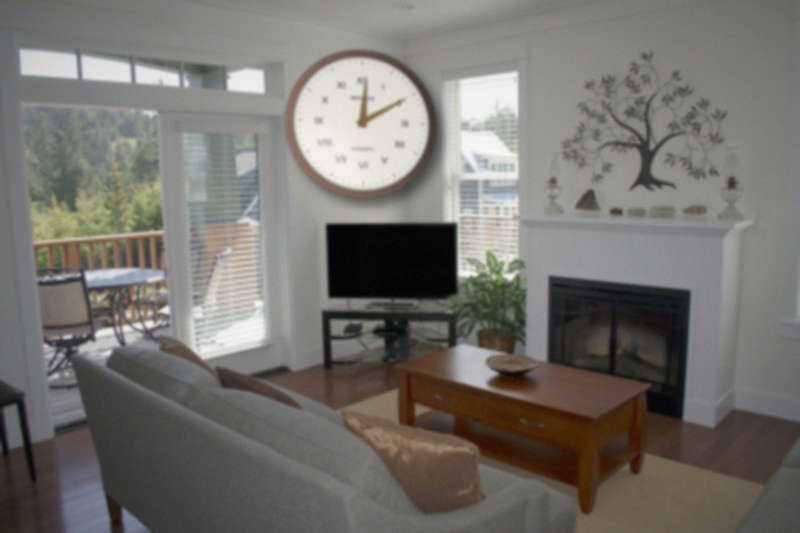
12:10
